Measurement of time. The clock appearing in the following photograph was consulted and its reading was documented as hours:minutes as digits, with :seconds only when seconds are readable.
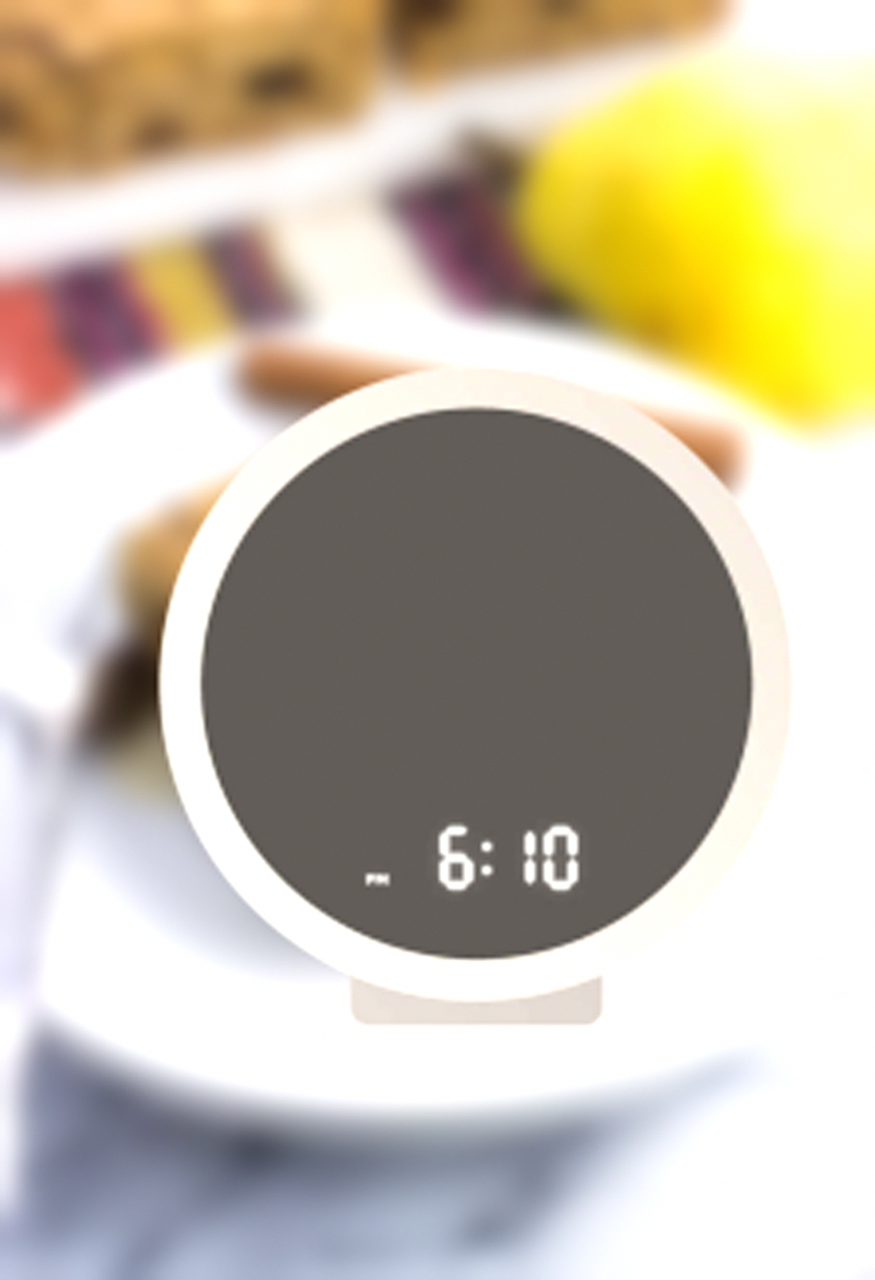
6:10
